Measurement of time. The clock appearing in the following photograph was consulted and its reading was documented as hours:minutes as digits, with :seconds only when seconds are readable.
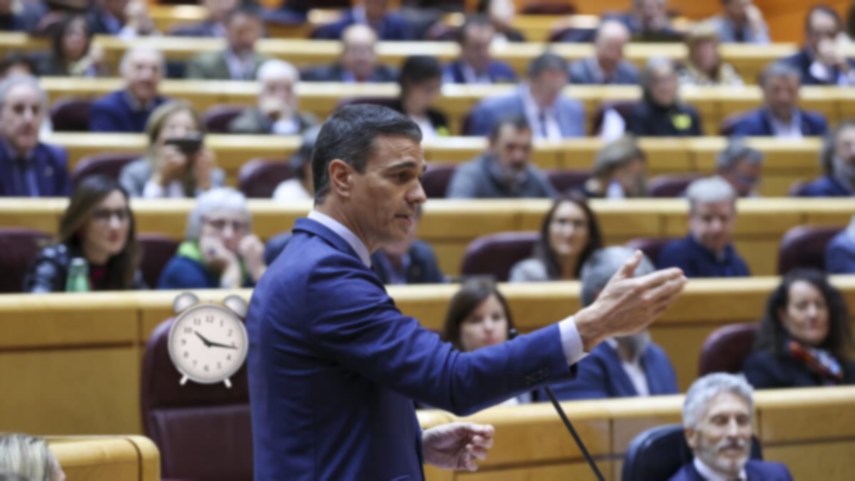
10:16
